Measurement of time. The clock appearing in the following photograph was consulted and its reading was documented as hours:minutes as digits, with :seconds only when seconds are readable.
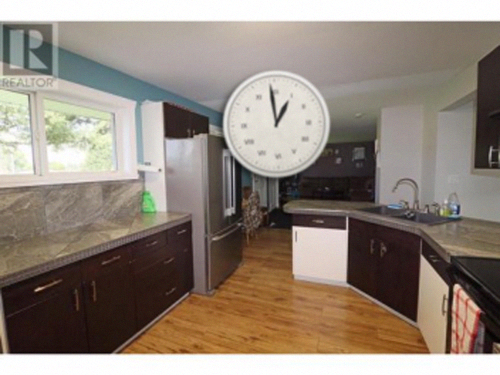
12:59
